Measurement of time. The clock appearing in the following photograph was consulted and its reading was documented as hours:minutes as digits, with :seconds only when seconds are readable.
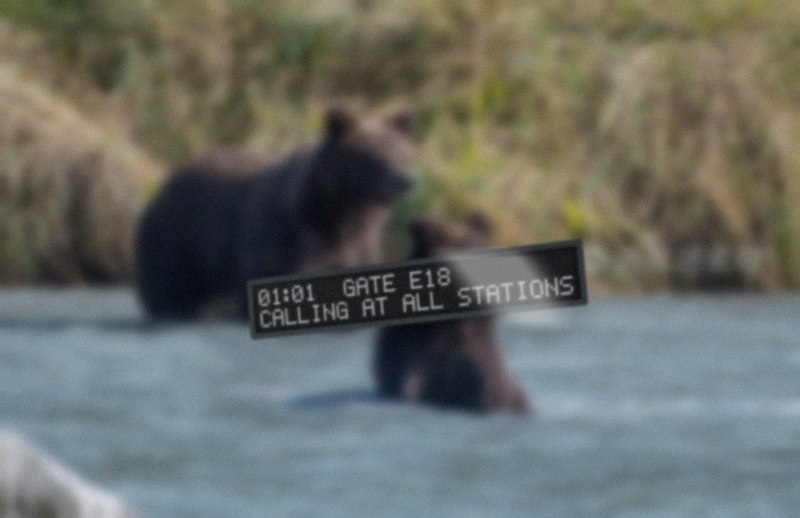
1:01
